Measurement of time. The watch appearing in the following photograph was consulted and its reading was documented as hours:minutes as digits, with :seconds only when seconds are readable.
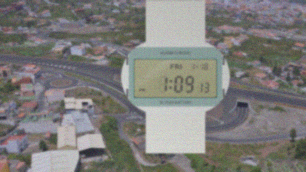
1:09:13
